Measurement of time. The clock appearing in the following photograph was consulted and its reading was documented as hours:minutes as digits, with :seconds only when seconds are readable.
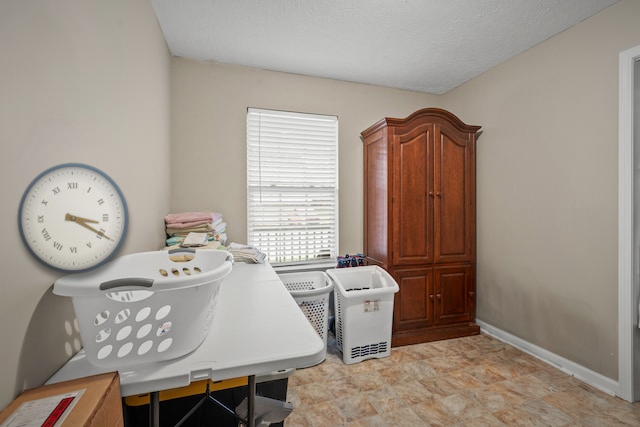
3:20
